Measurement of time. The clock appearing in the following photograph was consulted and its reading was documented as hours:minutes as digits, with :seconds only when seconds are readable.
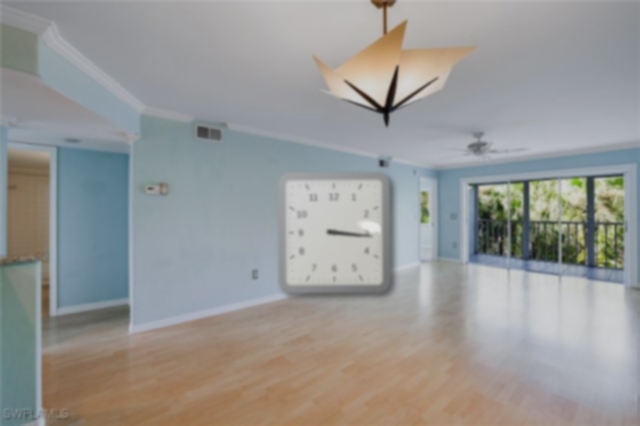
3:16
